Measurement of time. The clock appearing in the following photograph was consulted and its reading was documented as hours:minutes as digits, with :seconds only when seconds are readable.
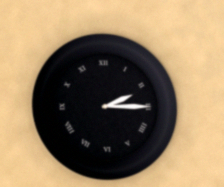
2:15
